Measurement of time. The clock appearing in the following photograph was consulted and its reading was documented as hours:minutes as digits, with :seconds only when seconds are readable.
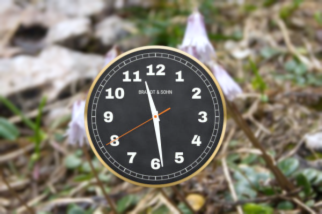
11:28:40
